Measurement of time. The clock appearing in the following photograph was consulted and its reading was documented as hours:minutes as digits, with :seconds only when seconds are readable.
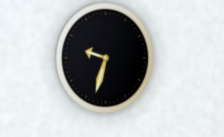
9:33
